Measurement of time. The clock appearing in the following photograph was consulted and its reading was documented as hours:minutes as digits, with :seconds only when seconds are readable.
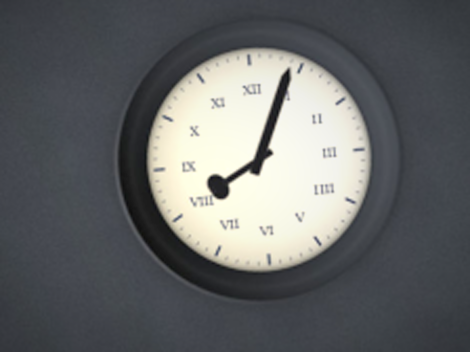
8:04
